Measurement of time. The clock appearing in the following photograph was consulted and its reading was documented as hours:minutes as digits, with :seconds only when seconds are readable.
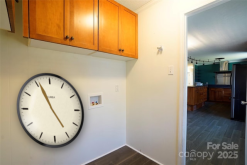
4:56
